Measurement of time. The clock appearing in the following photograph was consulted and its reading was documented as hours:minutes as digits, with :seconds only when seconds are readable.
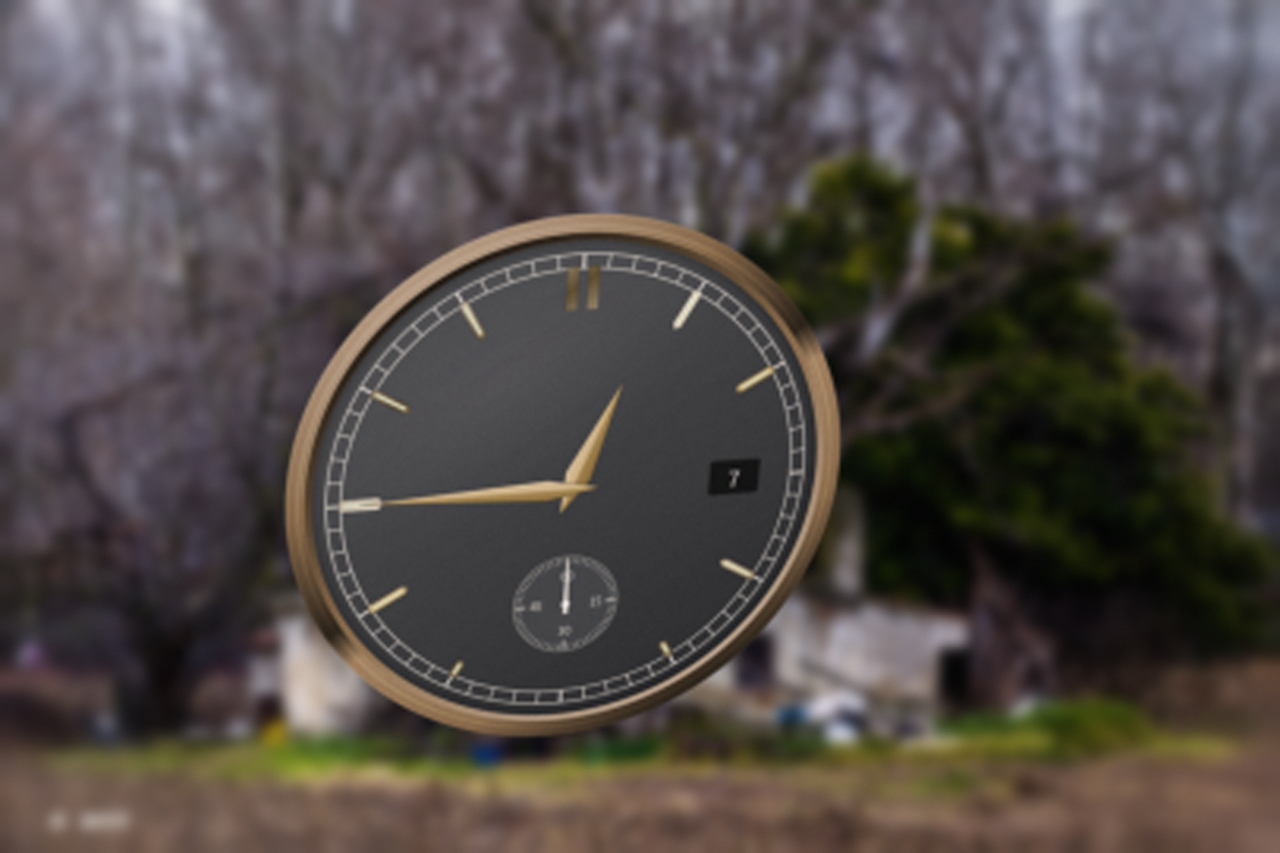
12:45
